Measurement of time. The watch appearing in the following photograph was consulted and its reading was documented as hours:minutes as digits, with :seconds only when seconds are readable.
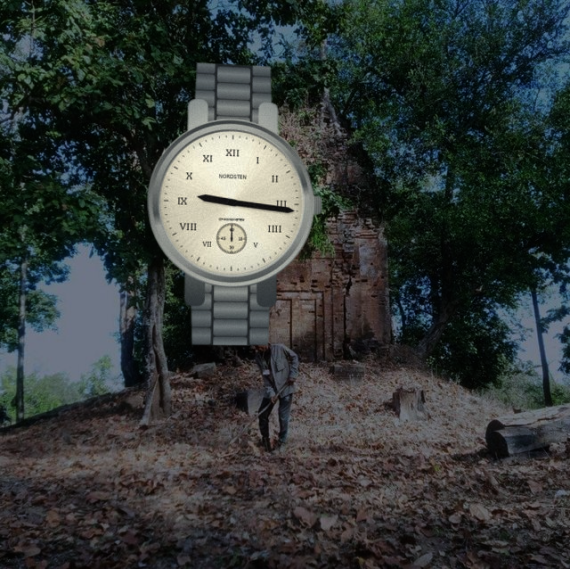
9:16
